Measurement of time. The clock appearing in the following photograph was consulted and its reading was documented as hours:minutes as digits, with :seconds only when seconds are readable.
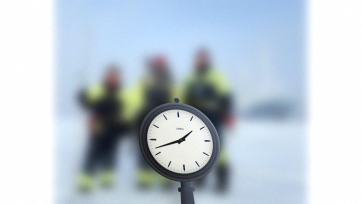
1:42
